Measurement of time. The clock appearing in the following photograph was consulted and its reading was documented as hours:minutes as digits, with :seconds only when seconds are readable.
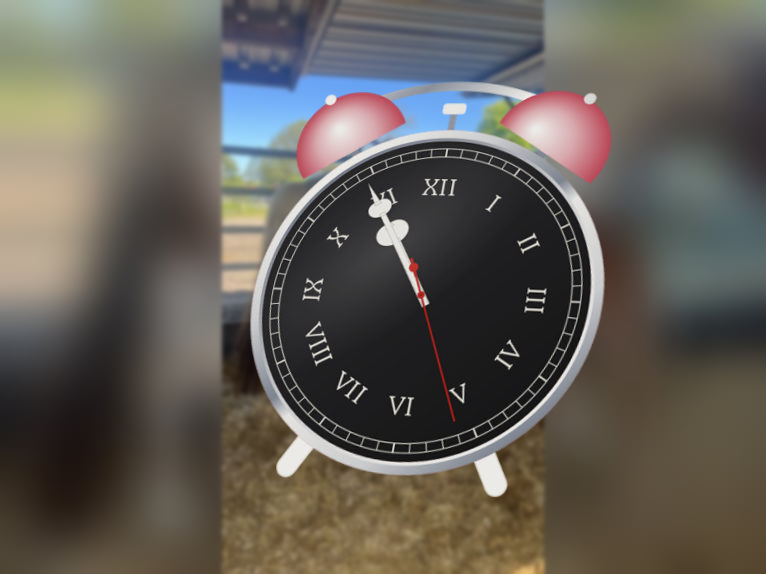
10:54:26
